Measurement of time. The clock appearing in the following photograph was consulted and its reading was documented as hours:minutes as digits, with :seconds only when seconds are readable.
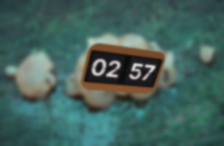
2:57
